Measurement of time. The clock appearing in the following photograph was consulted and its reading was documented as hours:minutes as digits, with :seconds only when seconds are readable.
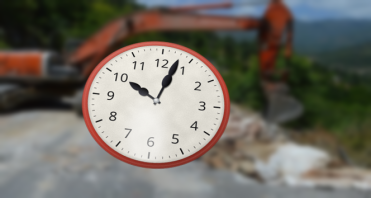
10:03
